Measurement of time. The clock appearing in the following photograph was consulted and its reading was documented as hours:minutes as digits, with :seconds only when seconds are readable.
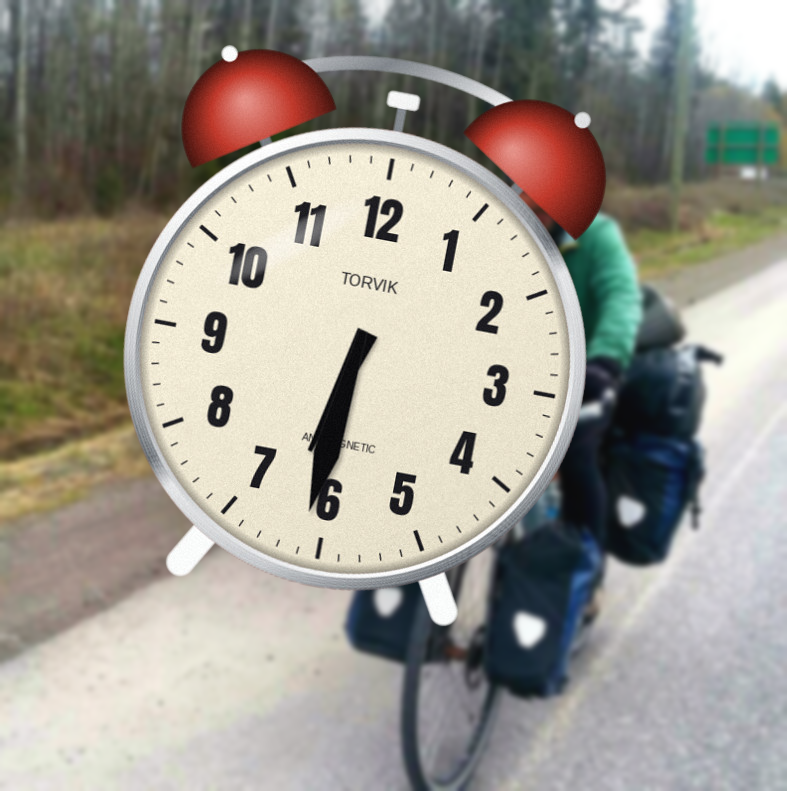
6:31
